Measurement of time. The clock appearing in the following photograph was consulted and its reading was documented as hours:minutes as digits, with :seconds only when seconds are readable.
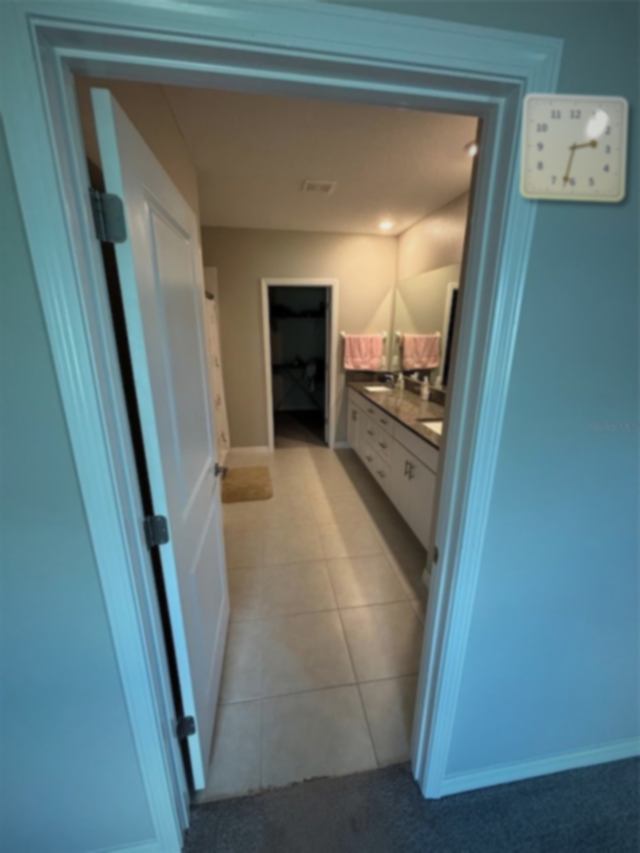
2:32
